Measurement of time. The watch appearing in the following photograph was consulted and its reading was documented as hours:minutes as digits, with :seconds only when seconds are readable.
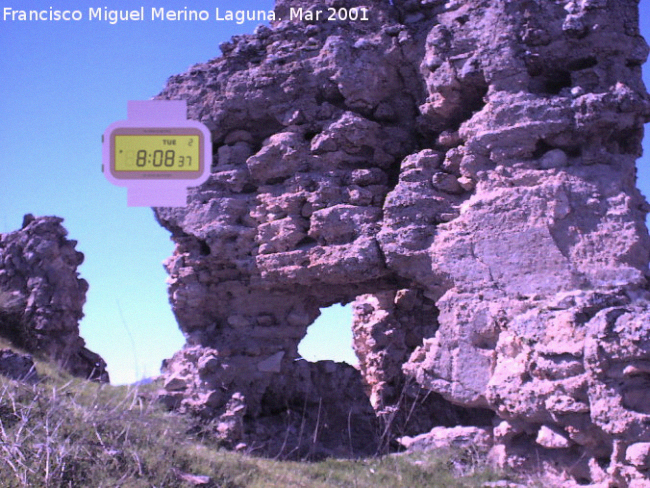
8:08:37
